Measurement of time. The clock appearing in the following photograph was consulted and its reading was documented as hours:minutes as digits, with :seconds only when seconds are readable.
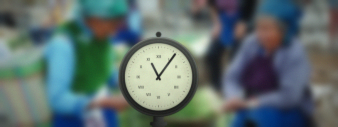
11:06
